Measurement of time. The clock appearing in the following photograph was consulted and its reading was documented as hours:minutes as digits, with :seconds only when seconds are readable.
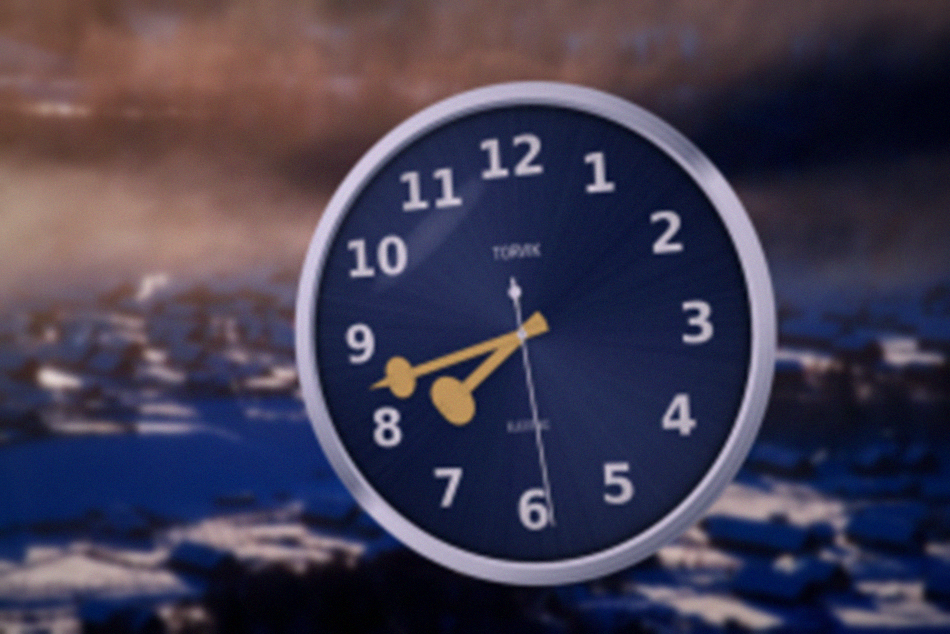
7:42:29
